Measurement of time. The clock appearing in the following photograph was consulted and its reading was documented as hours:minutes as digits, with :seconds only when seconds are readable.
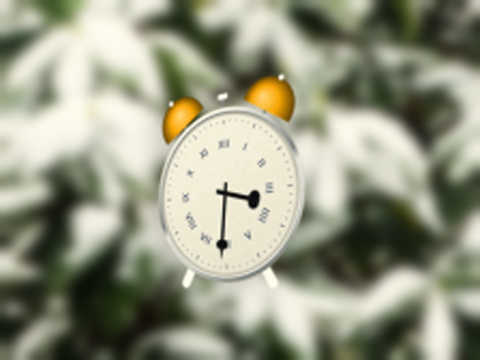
3:31
